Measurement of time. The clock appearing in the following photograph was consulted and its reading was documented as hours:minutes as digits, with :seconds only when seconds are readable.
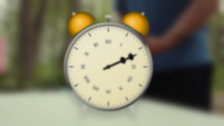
2:11
